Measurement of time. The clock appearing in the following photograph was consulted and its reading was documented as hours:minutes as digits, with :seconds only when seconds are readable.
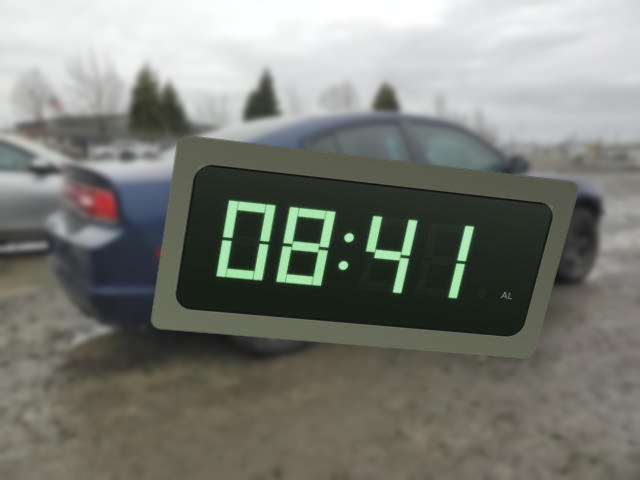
8:41
